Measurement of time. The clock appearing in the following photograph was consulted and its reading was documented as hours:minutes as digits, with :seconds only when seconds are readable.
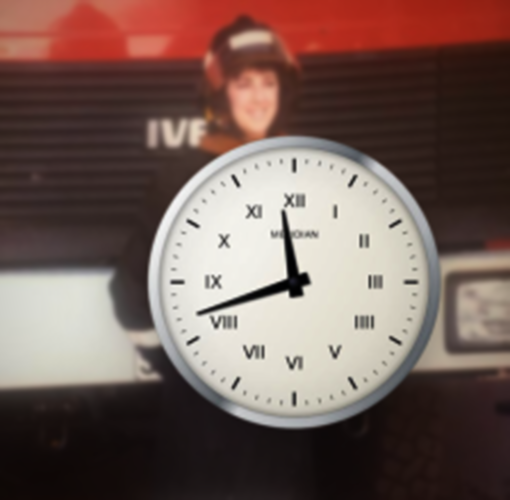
11:42
